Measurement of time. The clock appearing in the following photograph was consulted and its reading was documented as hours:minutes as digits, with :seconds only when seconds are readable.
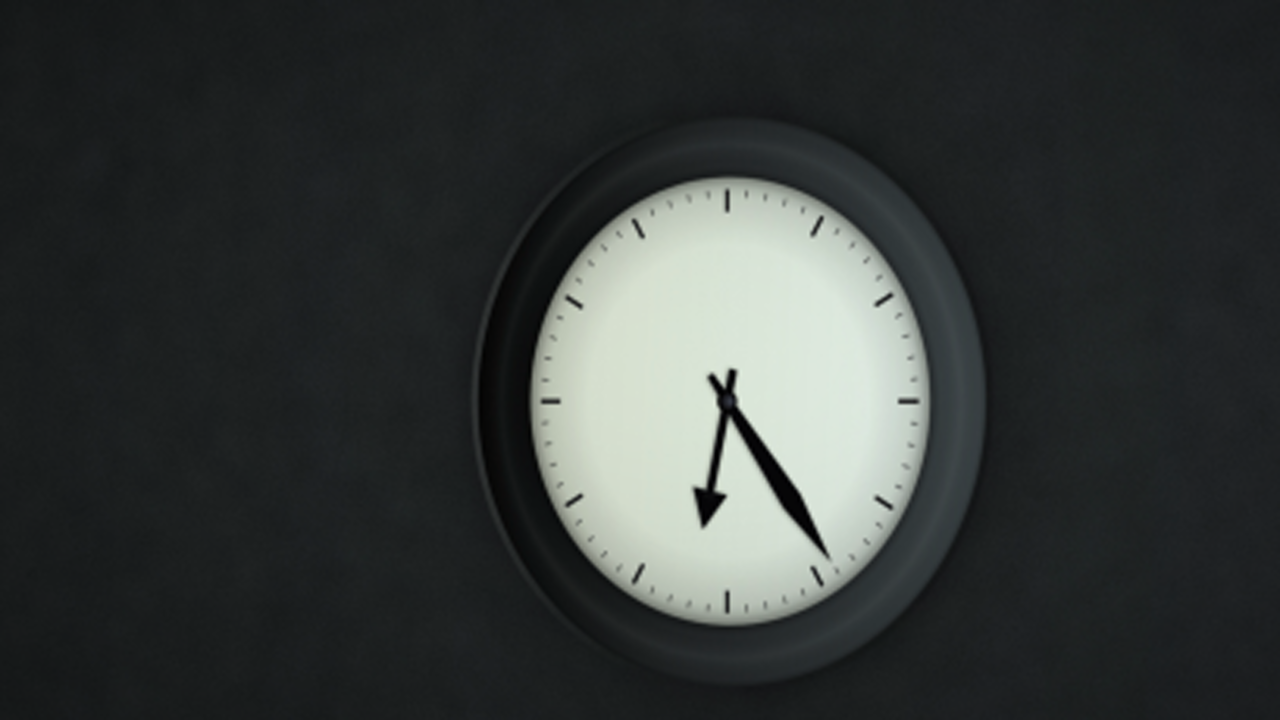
6:24
